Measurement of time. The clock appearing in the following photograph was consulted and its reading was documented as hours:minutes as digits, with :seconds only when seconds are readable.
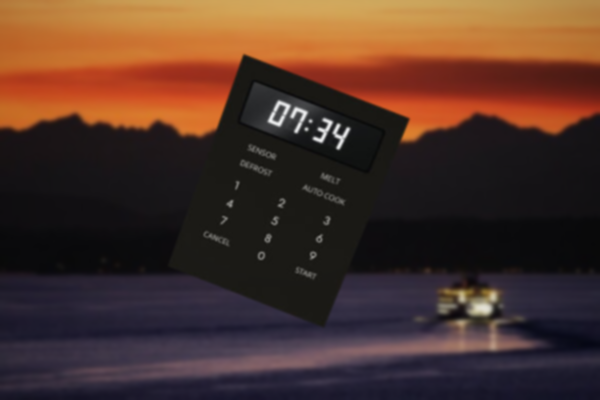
7:34
